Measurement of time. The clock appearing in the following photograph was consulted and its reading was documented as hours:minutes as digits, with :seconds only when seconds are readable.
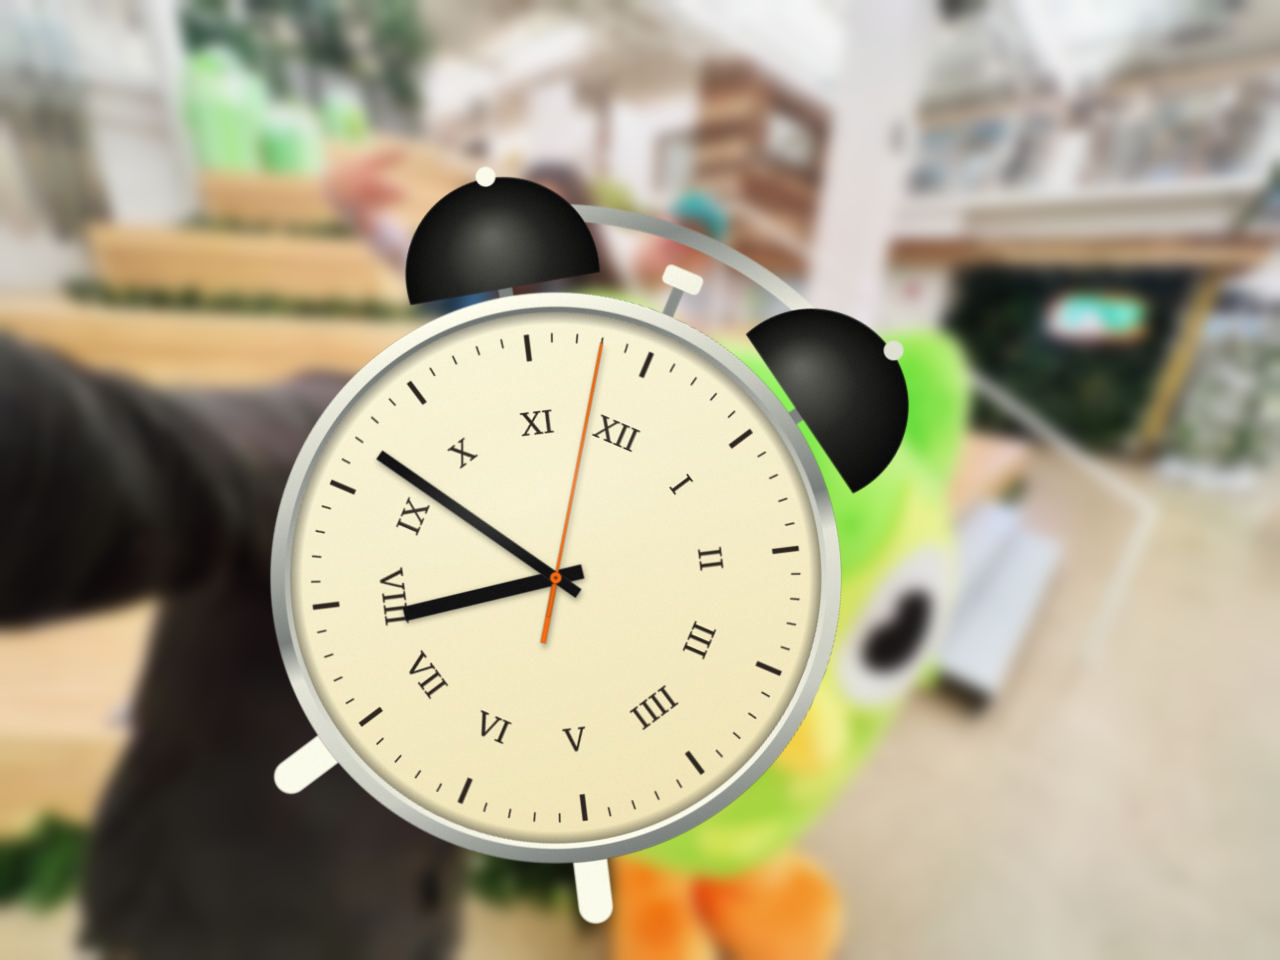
7:46:58
